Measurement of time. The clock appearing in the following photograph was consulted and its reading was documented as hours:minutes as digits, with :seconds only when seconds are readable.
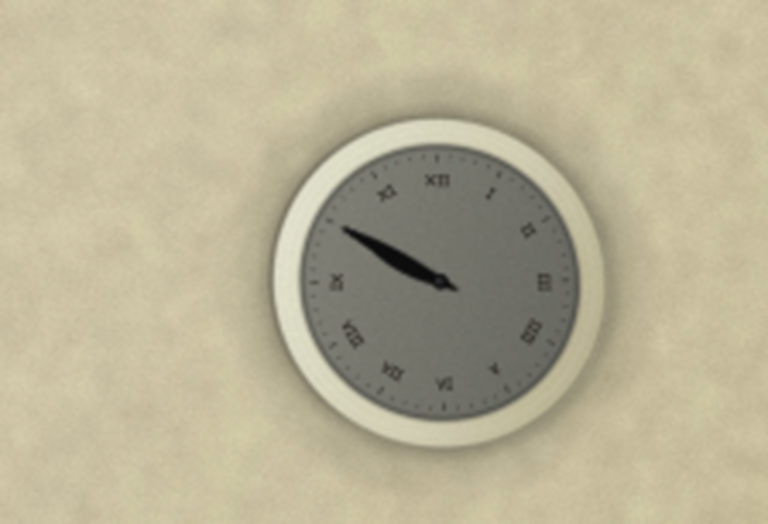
9:50
